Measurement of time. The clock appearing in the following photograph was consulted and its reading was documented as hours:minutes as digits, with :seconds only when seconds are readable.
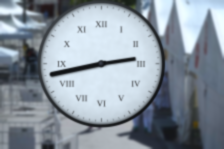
2:43
